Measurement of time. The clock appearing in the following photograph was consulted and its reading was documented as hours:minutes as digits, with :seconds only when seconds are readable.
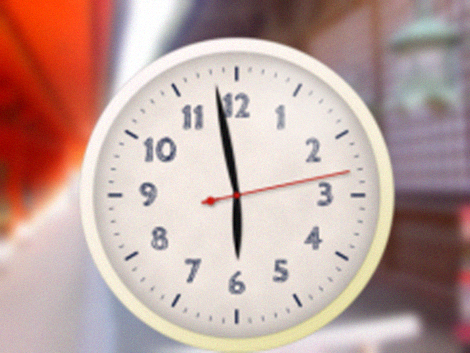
5:58:13
